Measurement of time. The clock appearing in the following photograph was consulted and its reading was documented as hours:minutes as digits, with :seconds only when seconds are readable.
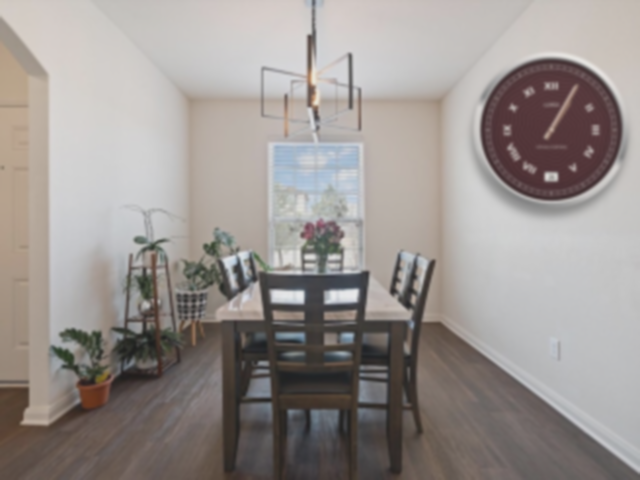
1:05
